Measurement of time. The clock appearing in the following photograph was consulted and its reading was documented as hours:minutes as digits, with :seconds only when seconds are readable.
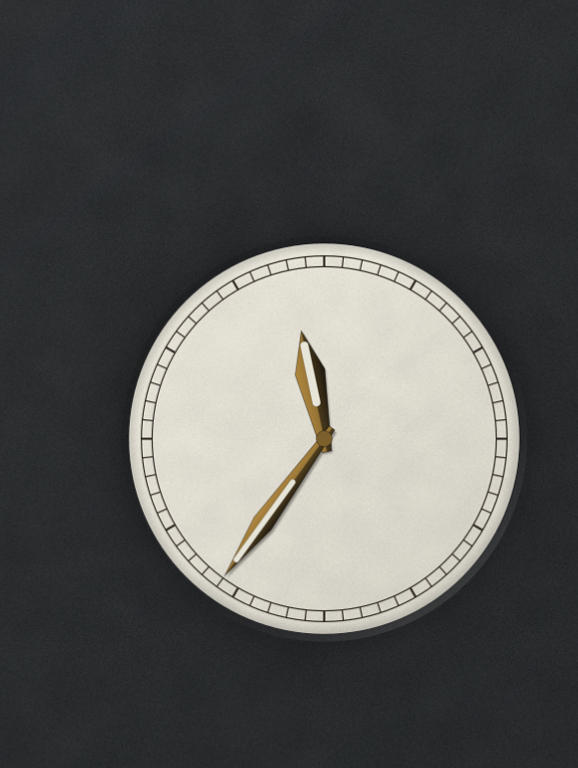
11:36
